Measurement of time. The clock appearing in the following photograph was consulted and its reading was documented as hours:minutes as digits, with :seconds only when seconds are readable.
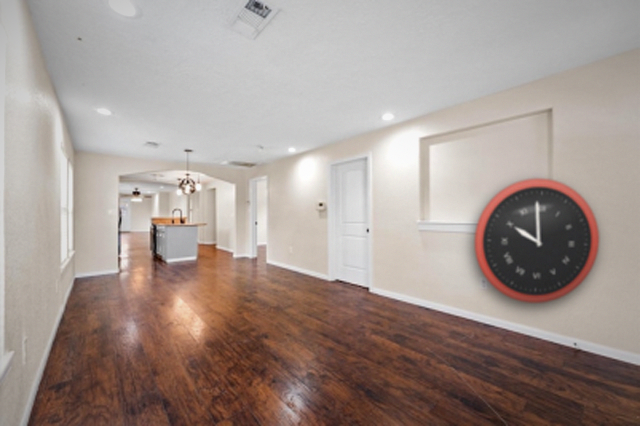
9:59
